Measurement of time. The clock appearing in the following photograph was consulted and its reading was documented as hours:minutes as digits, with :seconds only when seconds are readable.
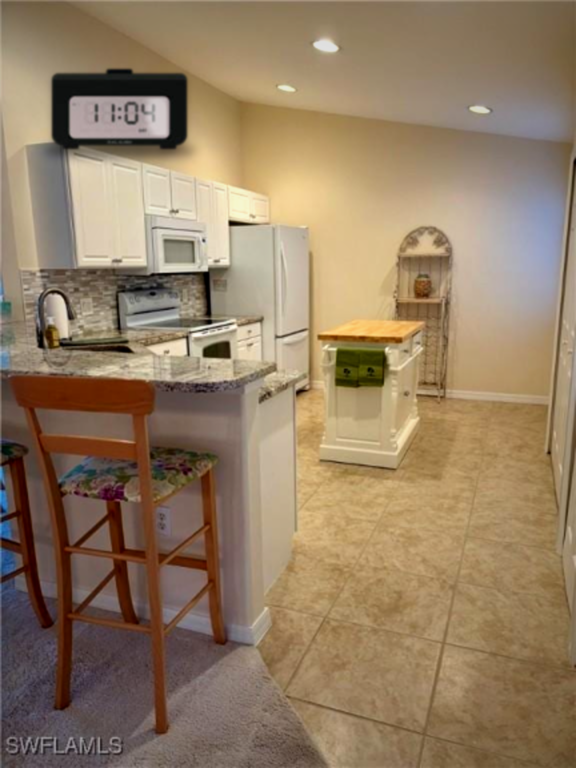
11:04
